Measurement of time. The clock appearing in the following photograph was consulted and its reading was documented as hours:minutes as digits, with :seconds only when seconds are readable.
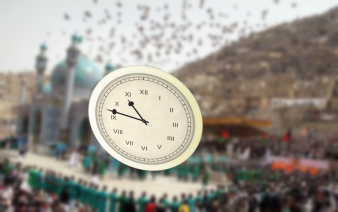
10:47
